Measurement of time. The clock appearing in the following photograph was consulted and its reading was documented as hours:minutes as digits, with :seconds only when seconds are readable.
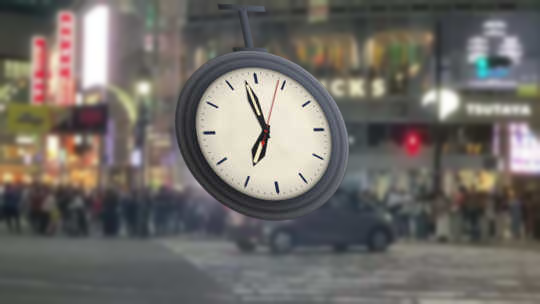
6:58:04
